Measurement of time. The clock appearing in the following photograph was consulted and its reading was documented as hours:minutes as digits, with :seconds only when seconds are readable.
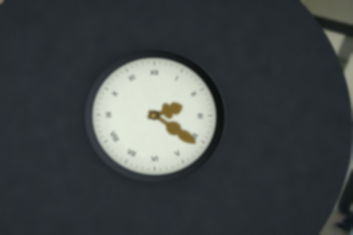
2:21
